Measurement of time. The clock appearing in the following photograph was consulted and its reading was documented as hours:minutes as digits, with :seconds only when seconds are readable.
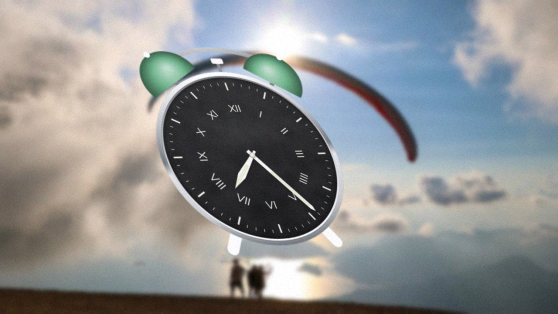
7:24
